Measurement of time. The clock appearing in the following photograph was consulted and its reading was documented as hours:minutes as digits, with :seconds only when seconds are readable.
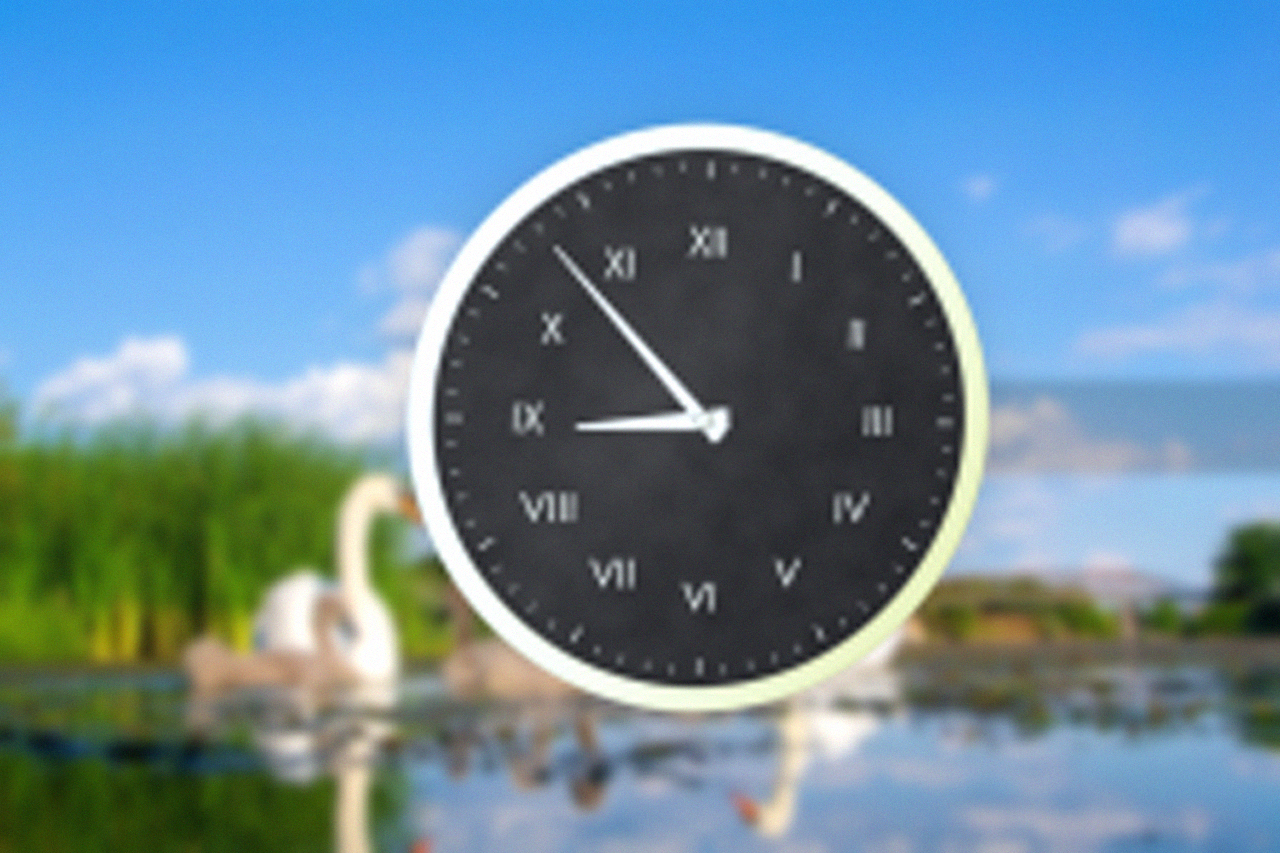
8:53
